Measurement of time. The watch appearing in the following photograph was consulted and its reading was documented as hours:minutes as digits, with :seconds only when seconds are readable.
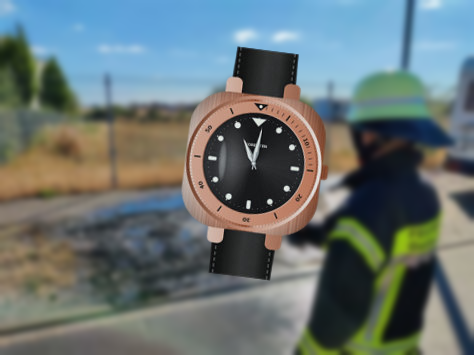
11:01
